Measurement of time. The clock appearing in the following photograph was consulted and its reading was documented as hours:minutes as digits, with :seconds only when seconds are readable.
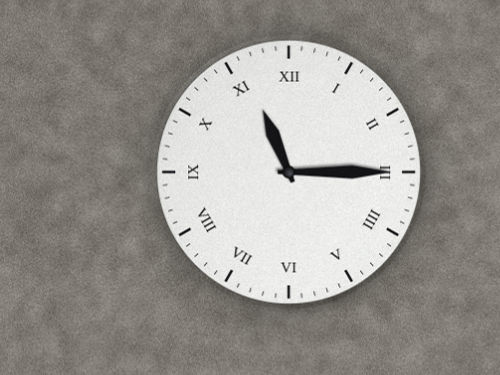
11:15
